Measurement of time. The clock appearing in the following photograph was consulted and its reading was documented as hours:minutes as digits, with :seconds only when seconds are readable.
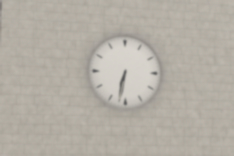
6:32
